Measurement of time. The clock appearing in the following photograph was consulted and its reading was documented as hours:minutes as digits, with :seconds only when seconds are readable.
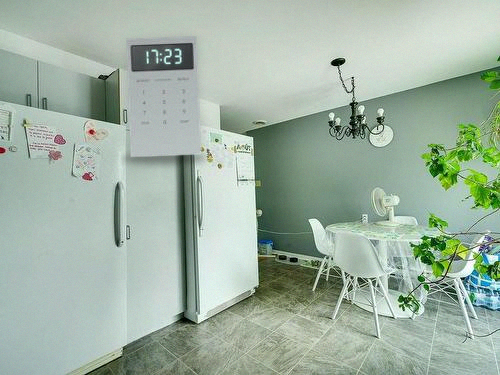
17:23
